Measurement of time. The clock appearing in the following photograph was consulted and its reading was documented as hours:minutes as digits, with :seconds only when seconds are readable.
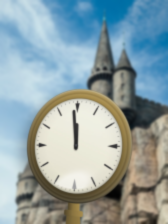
11:59
